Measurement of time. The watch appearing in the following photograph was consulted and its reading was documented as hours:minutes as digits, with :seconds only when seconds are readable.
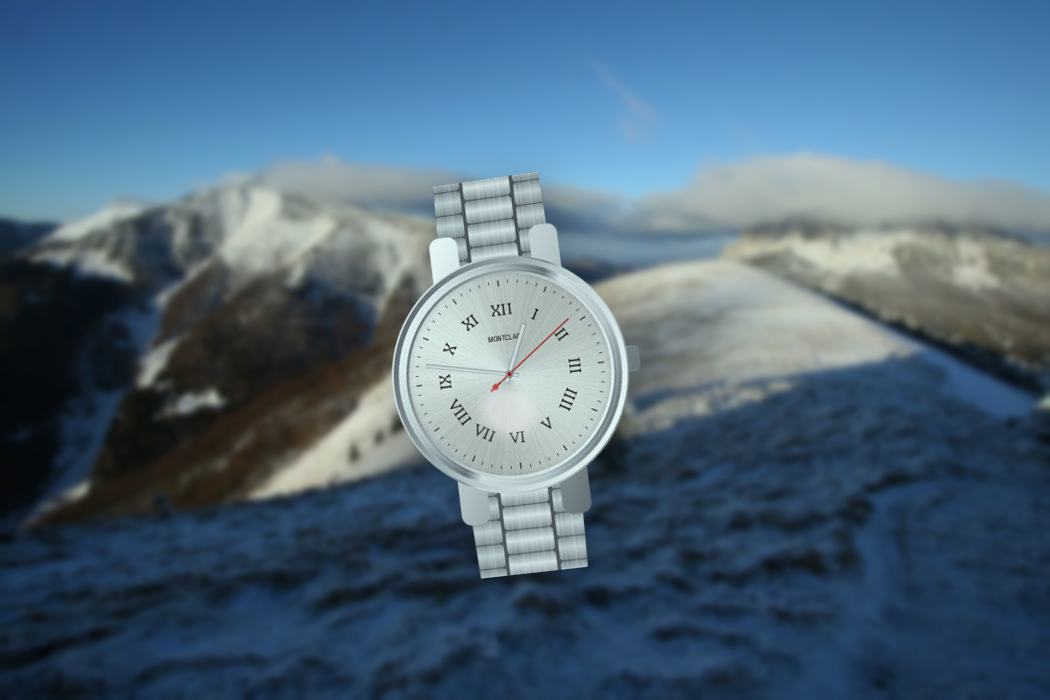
12:47:09
